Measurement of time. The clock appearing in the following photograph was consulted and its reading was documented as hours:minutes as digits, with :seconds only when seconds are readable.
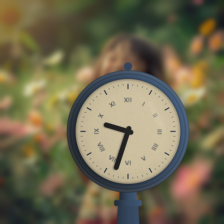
9:33
